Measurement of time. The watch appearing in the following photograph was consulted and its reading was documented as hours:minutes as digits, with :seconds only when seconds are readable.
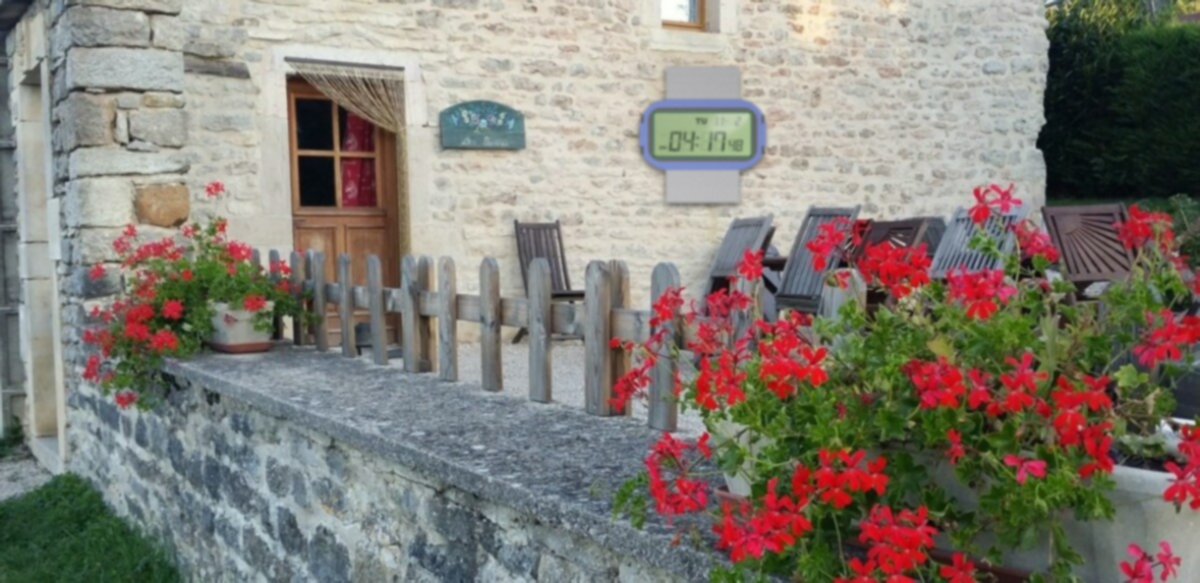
4:17
